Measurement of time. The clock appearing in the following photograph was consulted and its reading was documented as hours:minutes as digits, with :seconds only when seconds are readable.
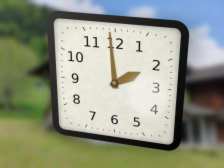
1:59
